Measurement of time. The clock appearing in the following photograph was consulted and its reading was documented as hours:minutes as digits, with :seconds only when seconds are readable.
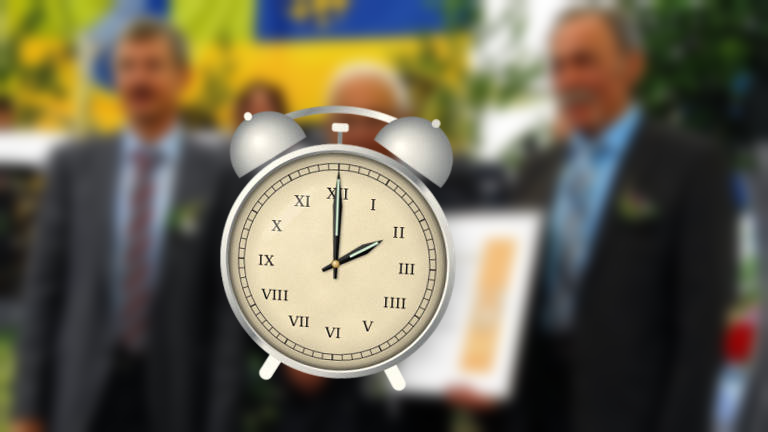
2:00
